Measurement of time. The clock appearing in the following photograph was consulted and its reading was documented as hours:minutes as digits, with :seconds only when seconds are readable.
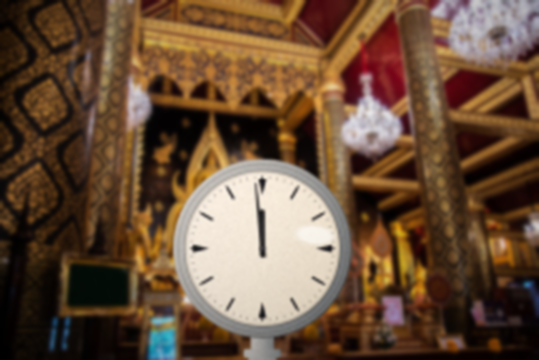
11:59
